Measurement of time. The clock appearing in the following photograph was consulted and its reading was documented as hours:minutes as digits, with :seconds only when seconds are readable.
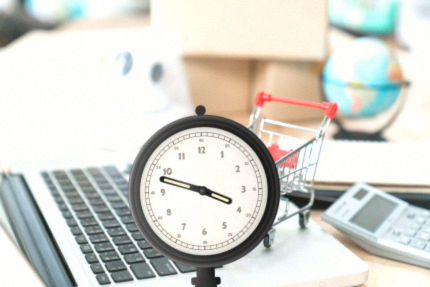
3:48
